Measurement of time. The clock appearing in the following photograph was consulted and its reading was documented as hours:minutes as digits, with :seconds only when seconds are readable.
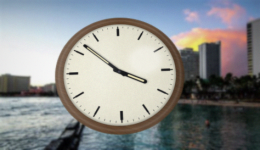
3:52
